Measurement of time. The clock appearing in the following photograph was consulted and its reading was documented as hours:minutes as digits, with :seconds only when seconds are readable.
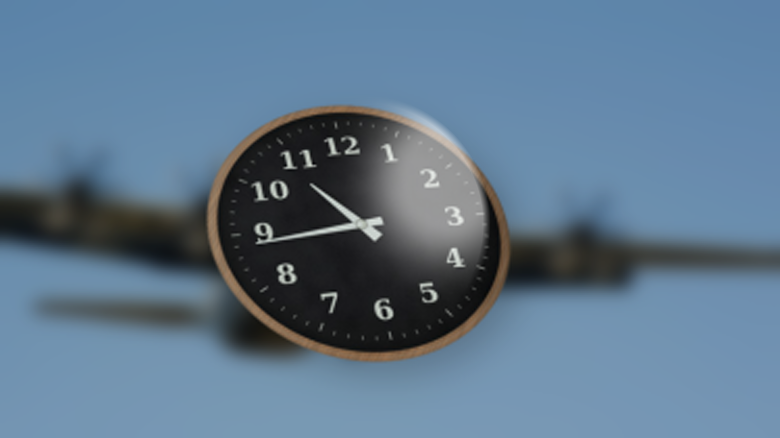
10:44
